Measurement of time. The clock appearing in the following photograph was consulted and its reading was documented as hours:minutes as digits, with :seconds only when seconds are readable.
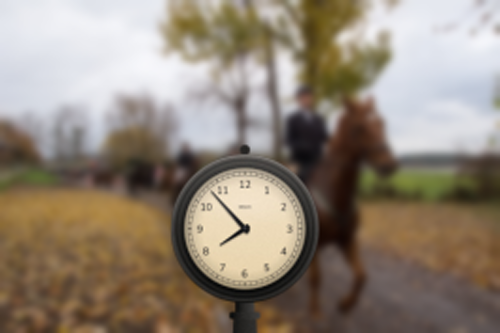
7:53
